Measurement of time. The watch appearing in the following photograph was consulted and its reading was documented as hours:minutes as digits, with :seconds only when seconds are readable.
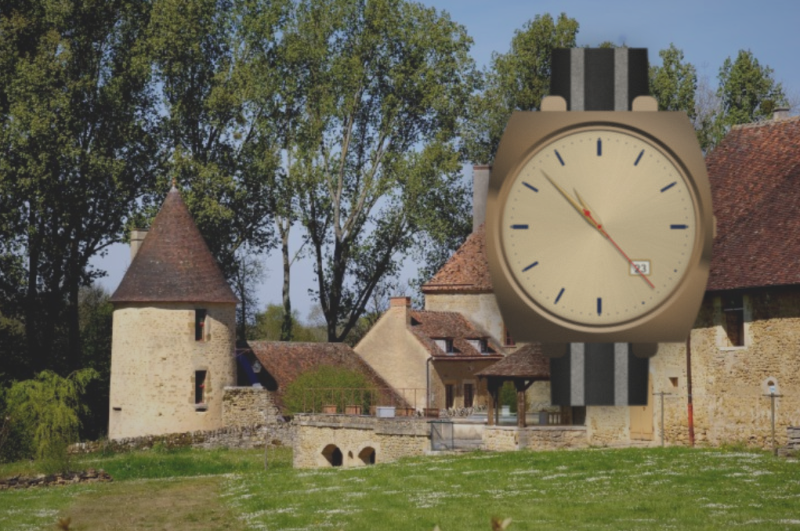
10:52:23
